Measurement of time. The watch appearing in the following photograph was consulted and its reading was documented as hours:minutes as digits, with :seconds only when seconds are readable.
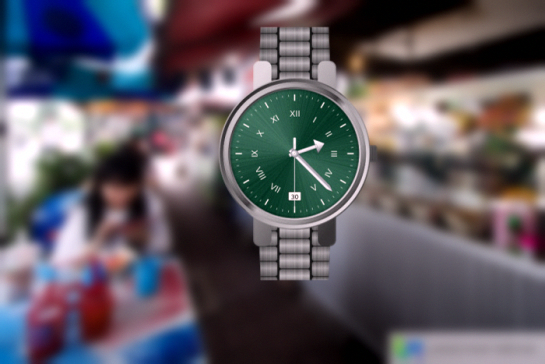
2:22:30
